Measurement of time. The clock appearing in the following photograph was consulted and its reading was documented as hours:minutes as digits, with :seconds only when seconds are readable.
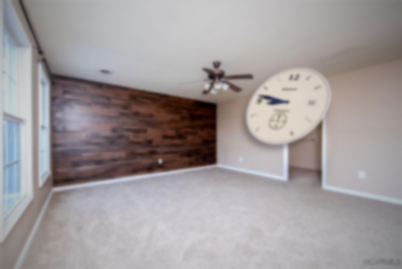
8:47
